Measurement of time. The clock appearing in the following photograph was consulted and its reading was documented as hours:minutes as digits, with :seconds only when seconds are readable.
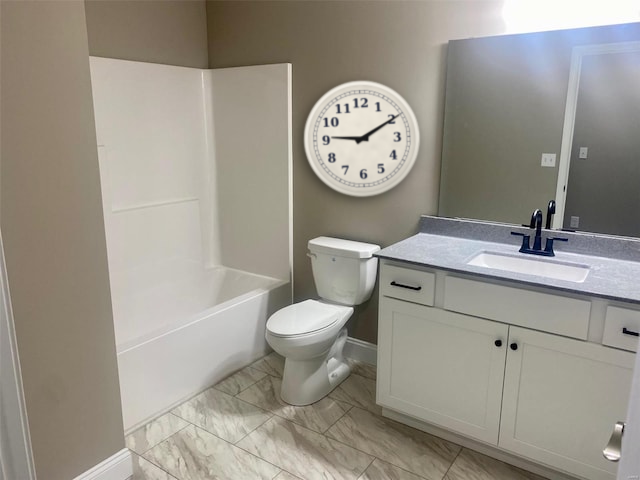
9:10
